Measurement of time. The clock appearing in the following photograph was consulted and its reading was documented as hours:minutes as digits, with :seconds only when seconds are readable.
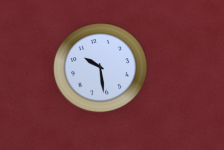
10:31
